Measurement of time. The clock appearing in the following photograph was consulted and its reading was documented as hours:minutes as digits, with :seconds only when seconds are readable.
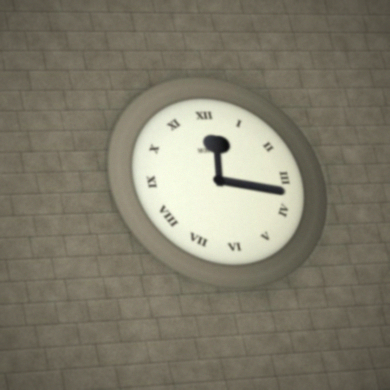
12:17
